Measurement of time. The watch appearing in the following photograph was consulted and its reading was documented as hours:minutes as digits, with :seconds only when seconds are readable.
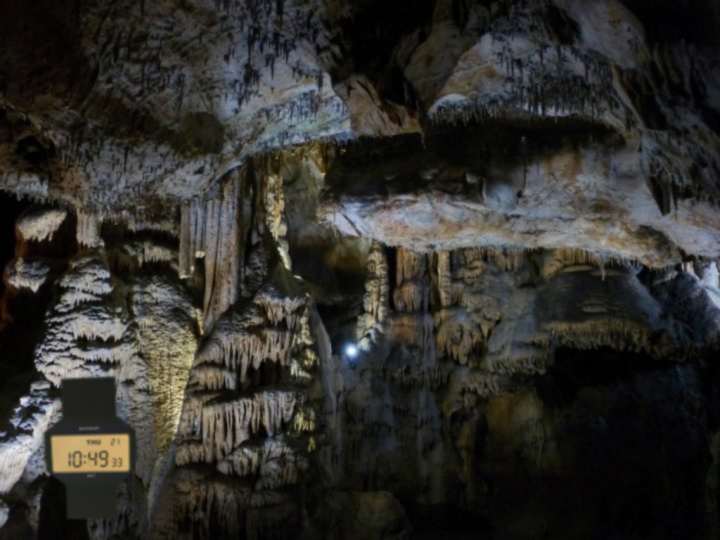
10:49
